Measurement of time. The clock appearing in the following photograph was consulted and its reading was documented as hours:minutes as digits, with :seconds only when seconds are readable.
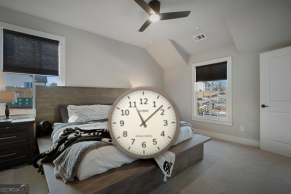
11:08
